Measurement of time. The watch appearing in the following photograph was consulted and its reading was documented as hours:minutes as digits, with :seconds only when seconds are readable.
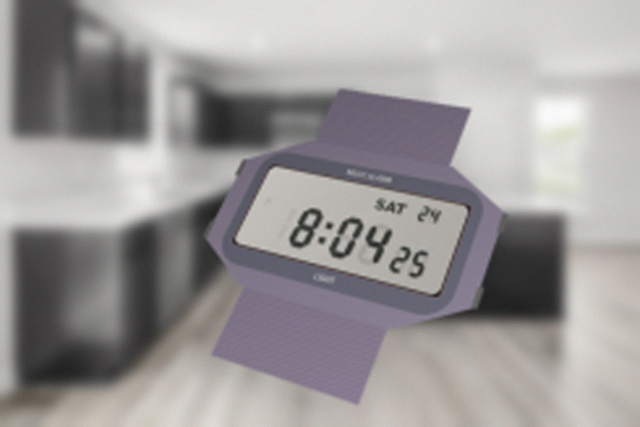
8:04:25
